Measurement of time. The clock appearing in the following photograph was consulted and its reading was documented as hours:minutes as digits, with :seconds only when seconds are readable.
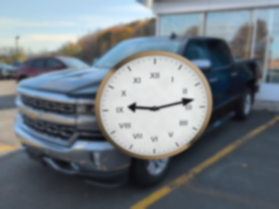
9:13
